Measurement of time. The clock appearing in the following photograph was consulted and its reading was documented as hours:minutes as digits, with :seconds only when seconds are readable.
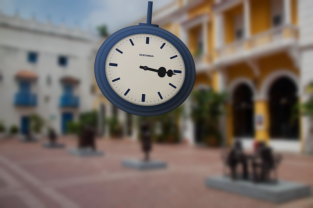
3:16
